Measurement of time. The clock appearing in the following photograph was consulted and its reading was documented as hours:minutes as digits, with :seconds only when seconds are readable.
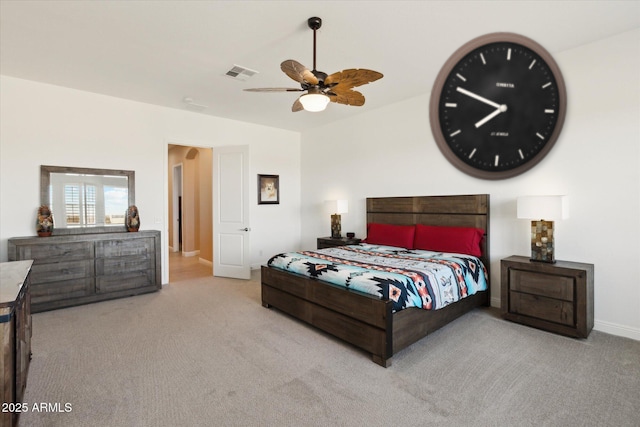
7:48
